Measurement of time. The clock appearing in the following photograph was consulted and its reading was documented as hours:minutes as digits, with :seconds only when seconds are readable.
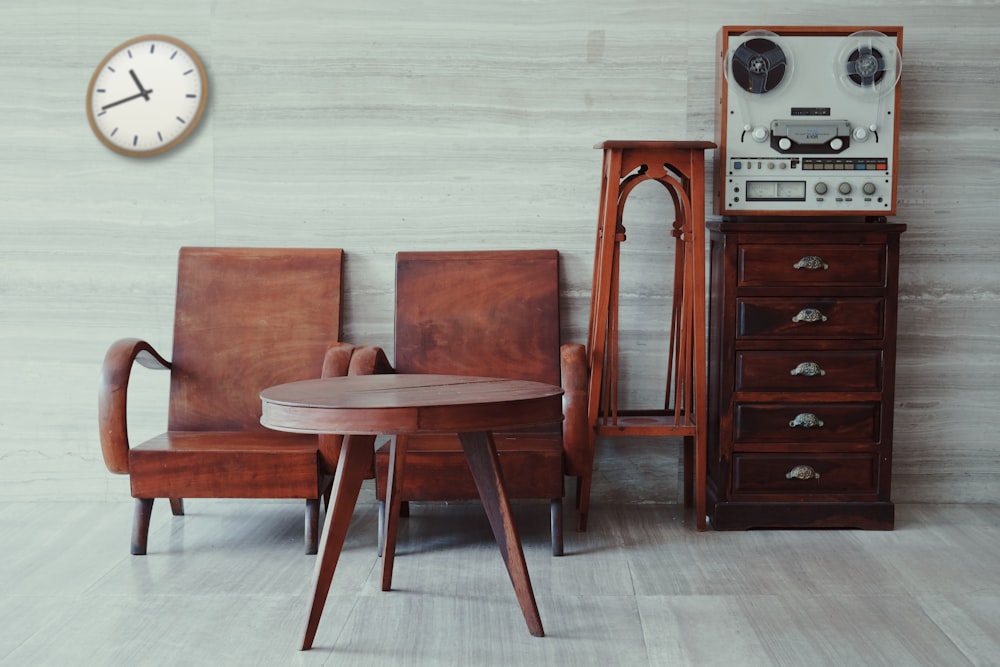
10:41
